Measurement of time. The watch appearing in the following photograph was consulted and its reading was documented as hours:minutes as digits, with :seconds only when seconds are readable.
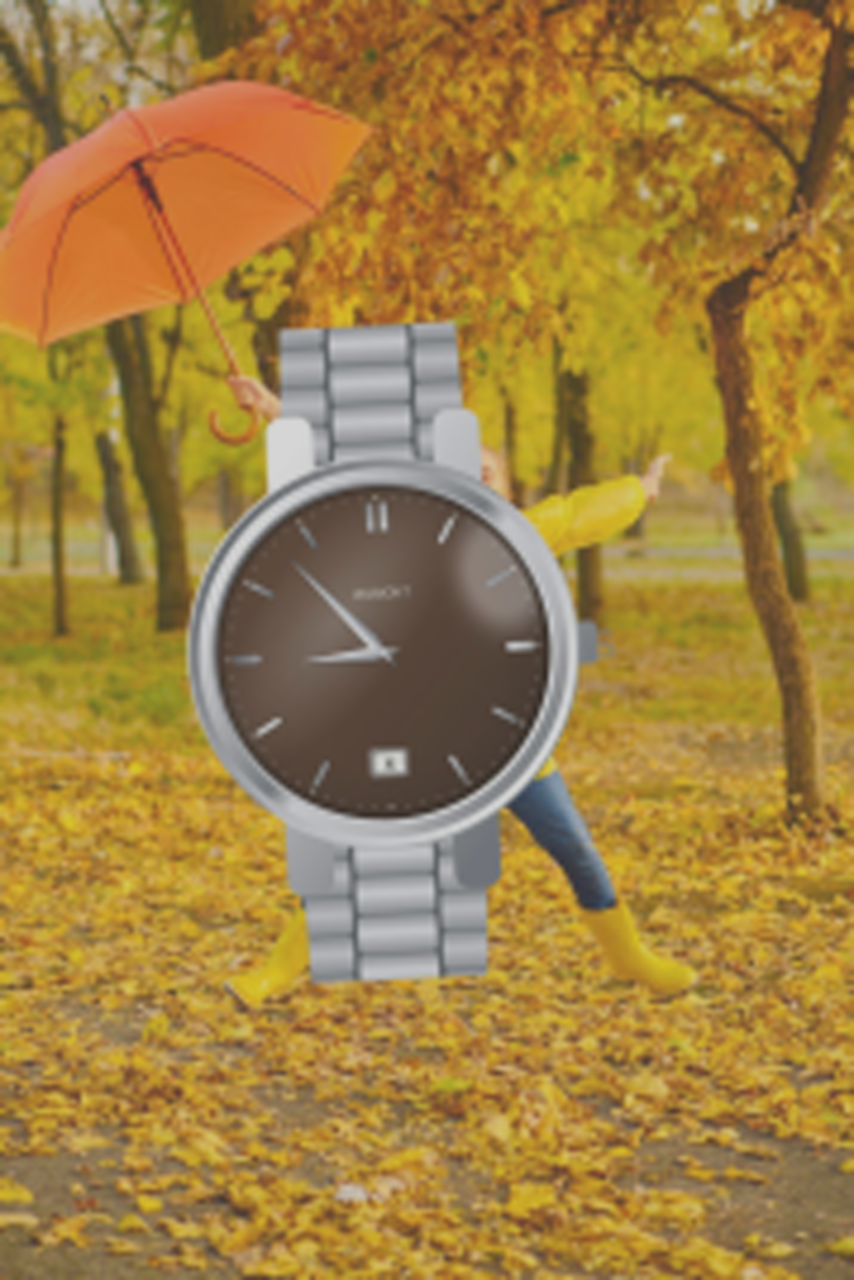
8:53
